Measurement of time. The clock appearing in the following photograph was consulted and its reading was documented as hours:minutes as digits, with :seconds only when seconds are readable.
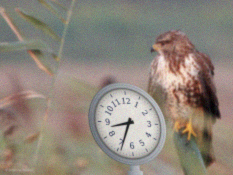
8:34
